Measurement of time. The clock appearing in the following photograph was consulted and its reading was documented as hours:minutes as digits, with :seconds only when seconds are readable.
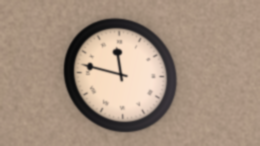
11:47
